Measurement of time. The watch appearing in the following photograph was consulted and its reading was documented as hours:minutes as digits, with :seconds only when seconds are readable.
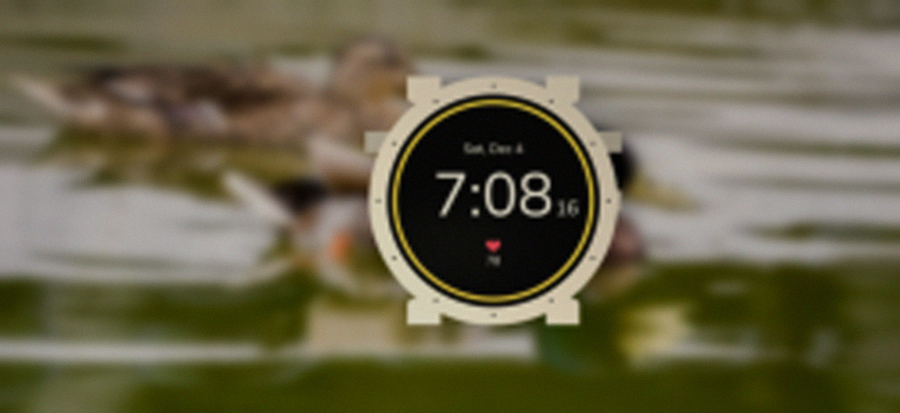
7:08
